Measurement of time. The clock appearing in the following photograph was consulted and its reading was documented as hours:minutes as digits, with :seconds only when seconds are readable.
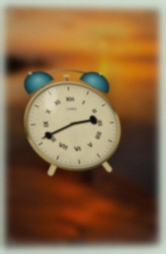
2:41
